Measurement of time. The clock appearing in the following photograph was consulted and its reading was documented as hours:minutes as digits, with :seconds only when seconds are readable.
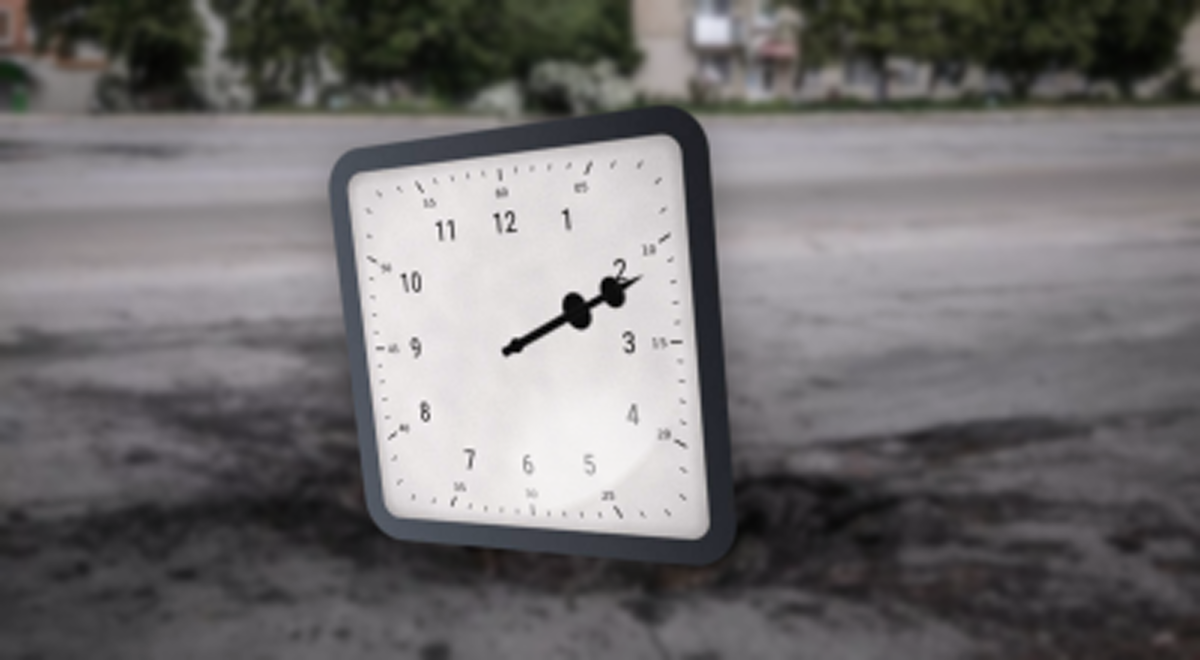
2:11
